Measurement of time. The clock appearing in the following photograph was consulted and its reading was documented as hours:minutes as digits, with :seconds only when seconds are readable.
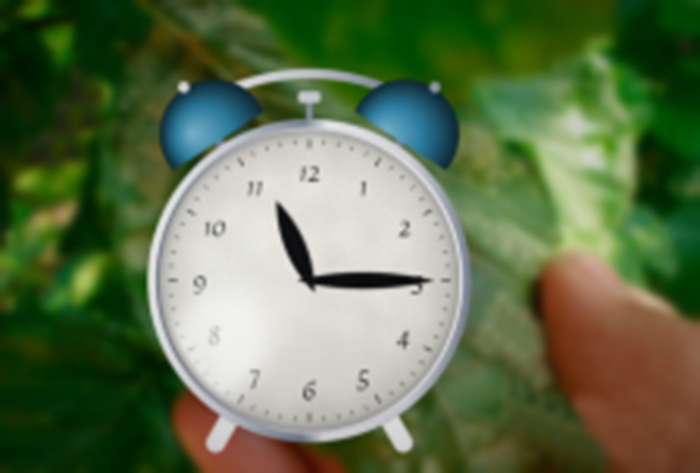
11:15
